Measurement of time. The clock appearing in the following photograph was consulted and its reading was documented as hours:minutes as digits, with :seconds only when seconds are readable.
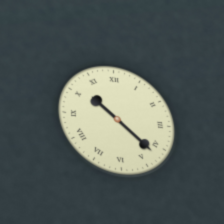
10:22
